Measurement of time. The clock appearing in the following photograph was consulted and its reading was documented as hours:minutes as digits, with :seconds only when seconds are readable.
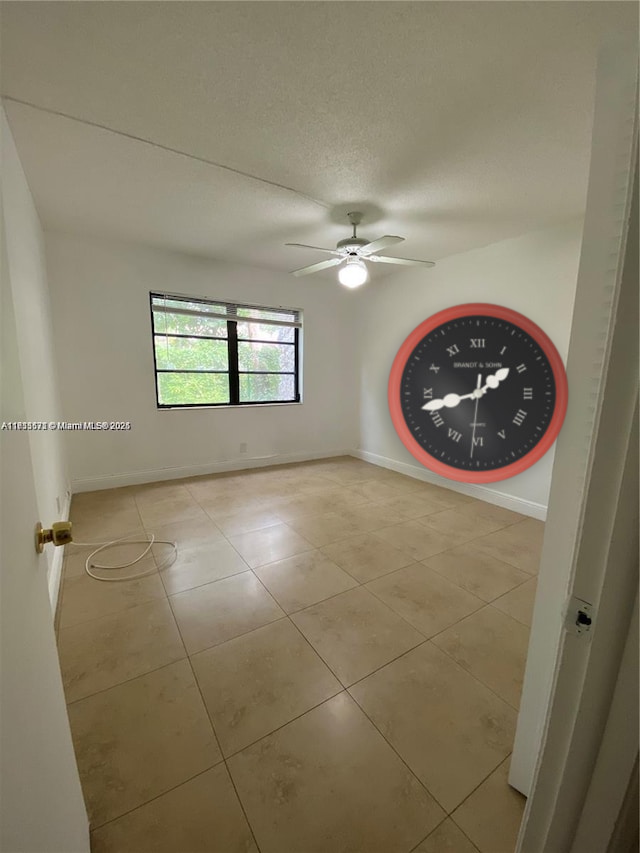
1:42:31
